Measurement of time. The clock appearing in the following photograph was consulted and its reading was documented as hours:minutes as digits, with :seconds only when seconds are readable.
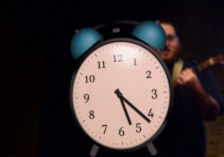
5:22
